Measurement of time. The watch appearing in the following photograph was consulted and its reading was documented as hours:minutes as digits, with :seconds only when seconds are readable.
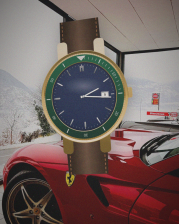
2:16
